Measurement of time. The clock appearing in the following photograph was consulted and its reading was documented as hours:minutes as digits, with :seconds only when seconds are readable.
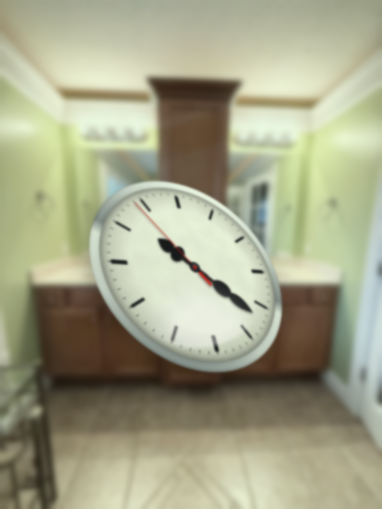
10:21:54
